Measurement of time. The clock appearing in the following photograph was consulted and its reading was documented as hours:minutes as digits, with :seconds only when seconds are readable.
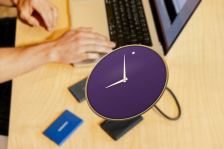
7:57
